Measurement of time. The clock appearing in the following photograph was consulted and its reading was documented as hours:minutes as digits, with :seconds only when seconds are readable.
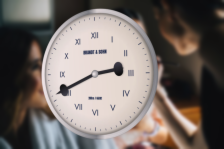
2:41
